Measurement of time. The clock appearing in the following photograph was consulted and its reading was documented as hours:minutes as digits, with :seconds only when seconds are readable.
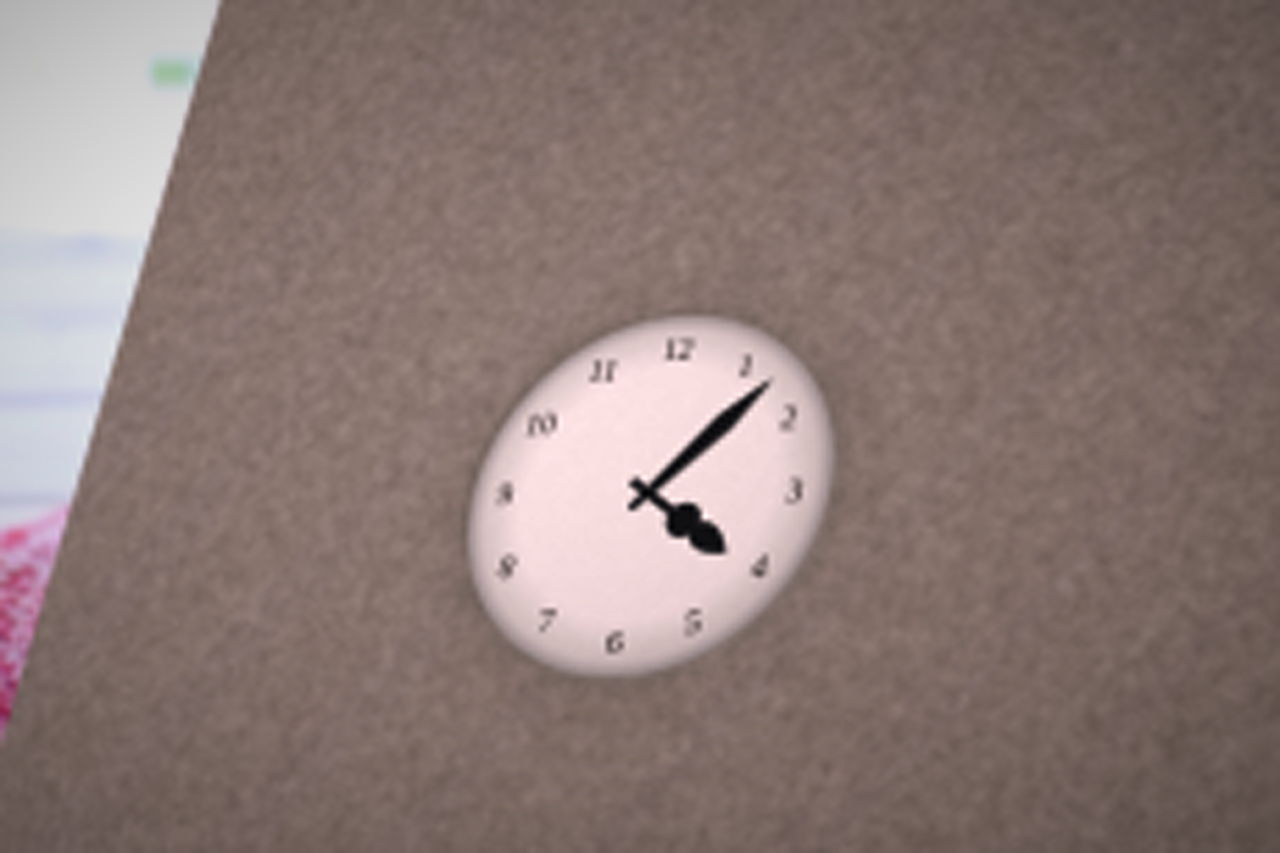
4:07
